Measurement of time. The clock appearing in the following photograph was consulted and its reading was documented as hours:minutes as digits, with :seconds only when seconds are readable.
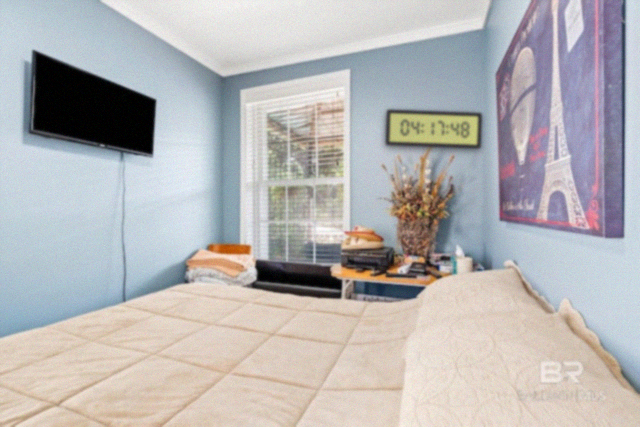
4:17:48
